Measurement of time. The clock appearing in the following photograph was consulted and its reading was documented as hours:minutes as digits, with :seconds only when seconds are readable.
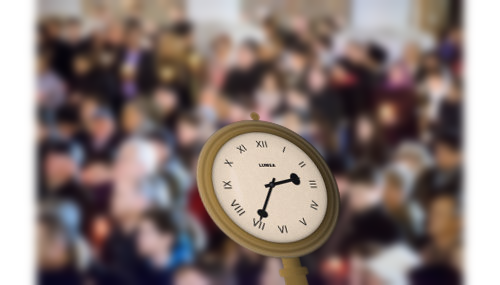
2:35
